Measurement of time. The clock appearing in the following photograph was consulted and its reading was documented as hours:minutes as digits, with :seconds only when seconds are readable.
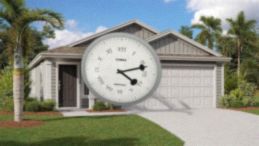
4:12
